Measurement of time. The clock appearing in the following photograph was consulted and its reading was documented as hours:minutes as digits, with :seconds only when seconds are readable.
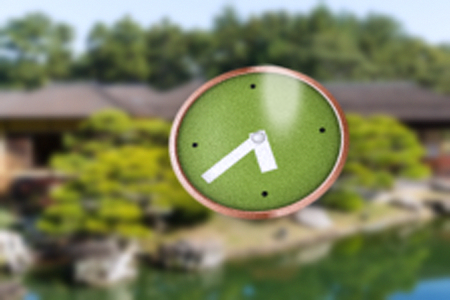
5:39
